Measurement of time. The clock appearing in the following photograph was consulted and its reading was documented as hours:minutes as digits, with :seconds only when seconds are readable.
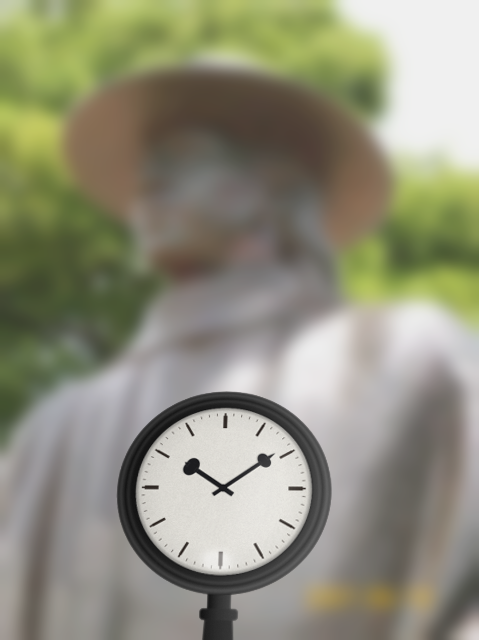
10:09
